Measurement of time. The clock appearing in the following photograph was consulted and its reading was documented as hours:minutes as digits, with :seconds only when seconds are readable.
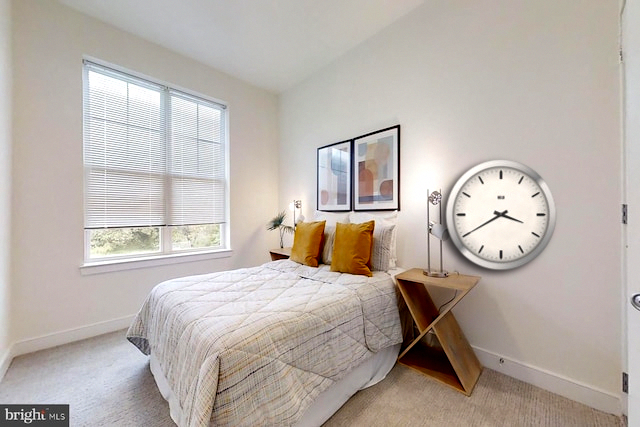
3:40
